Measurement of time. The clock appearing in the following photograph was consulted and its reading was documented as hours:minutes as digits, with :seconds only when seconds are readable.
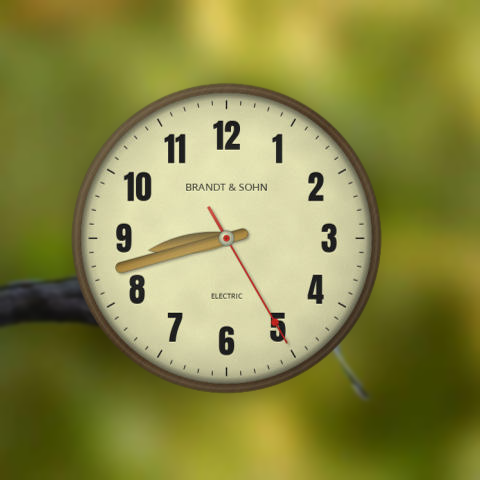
8:42:25
